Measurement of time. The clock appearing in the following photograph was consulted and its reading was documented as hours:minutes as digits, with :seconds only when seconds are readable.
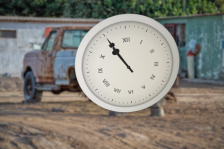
10:55
